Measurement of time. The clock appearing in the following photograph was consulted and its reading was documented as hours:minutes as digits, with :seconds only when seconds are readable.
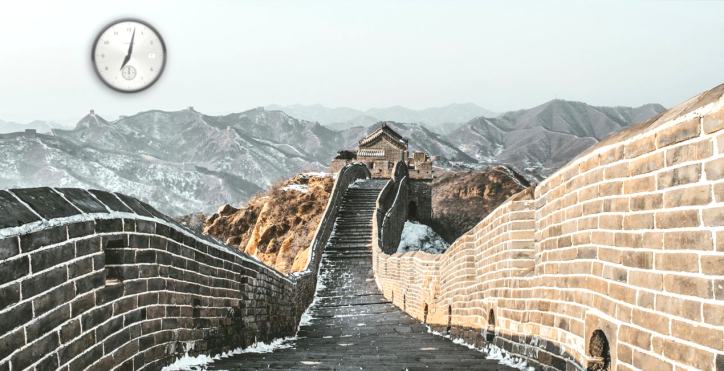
7:02
